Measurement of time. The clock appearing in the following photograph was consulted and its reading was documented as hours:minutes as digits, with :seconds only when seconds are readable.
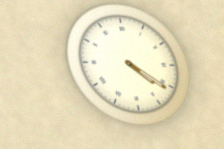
4:21
